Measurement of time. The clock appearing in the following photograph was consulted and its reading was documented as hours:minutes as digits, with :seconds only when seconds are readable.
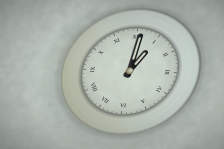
1:01
